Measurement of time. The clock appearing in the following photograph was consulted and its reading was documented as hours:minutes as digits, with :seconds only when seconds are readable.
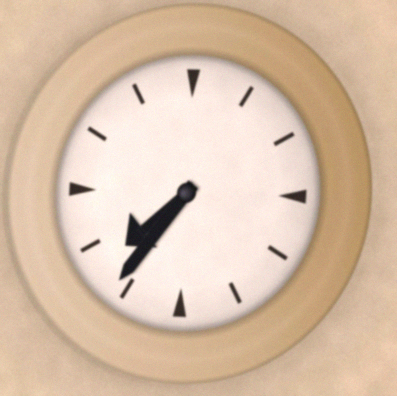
7:36
